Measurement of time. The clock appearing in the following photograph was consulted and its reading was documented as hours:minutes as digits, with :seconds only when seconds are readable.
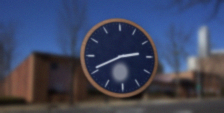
2:41
